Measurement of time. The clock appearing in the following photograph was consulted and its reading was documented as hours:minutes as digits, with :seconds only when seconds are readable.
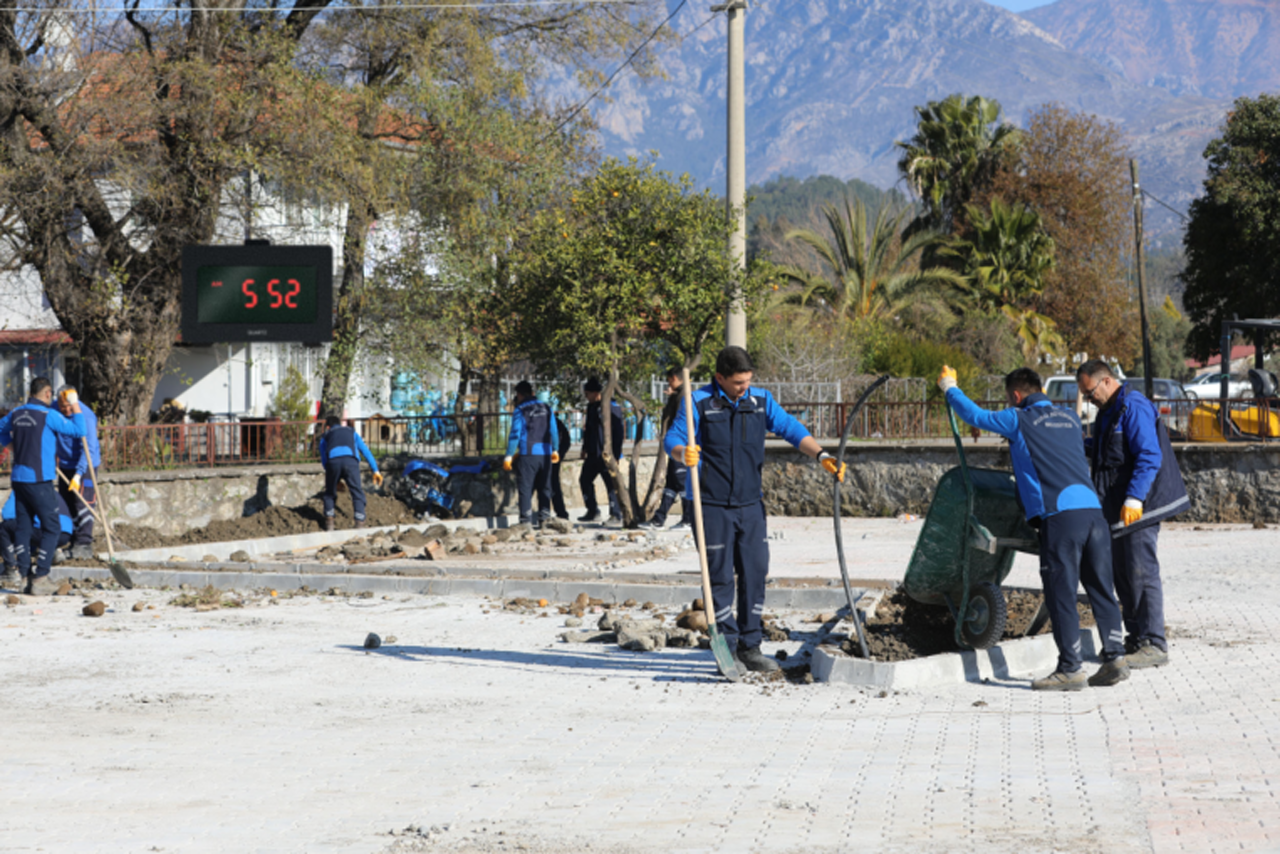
5:52
